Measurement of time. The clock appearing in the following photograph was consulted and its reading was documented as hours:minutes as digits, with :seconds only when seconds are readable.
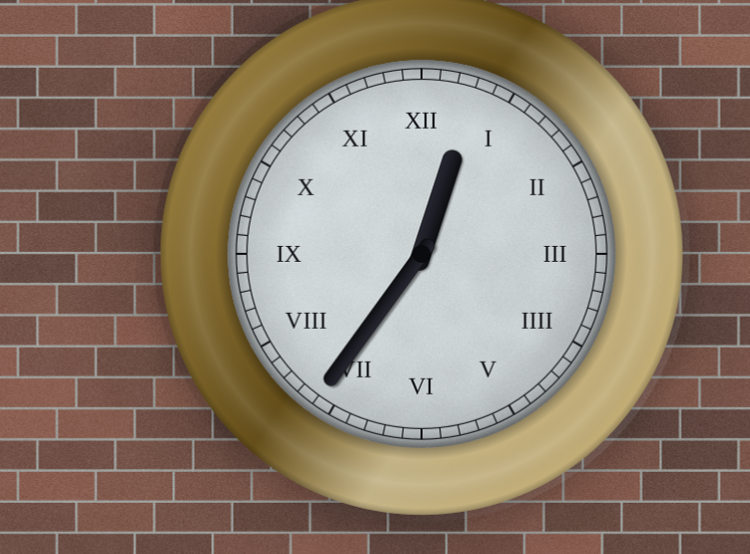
12:36
